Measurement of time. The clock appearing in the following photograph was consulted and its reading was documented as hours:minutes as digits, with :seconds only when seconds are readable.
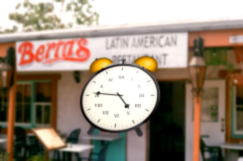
4:46
